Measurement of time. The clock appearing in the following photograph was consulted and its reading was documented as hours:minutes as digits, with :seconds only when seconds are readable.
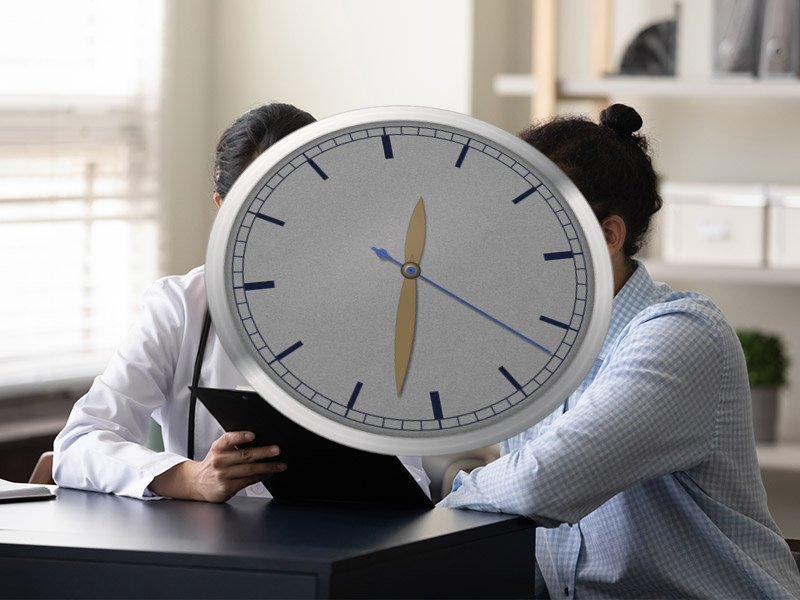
12:32:22
